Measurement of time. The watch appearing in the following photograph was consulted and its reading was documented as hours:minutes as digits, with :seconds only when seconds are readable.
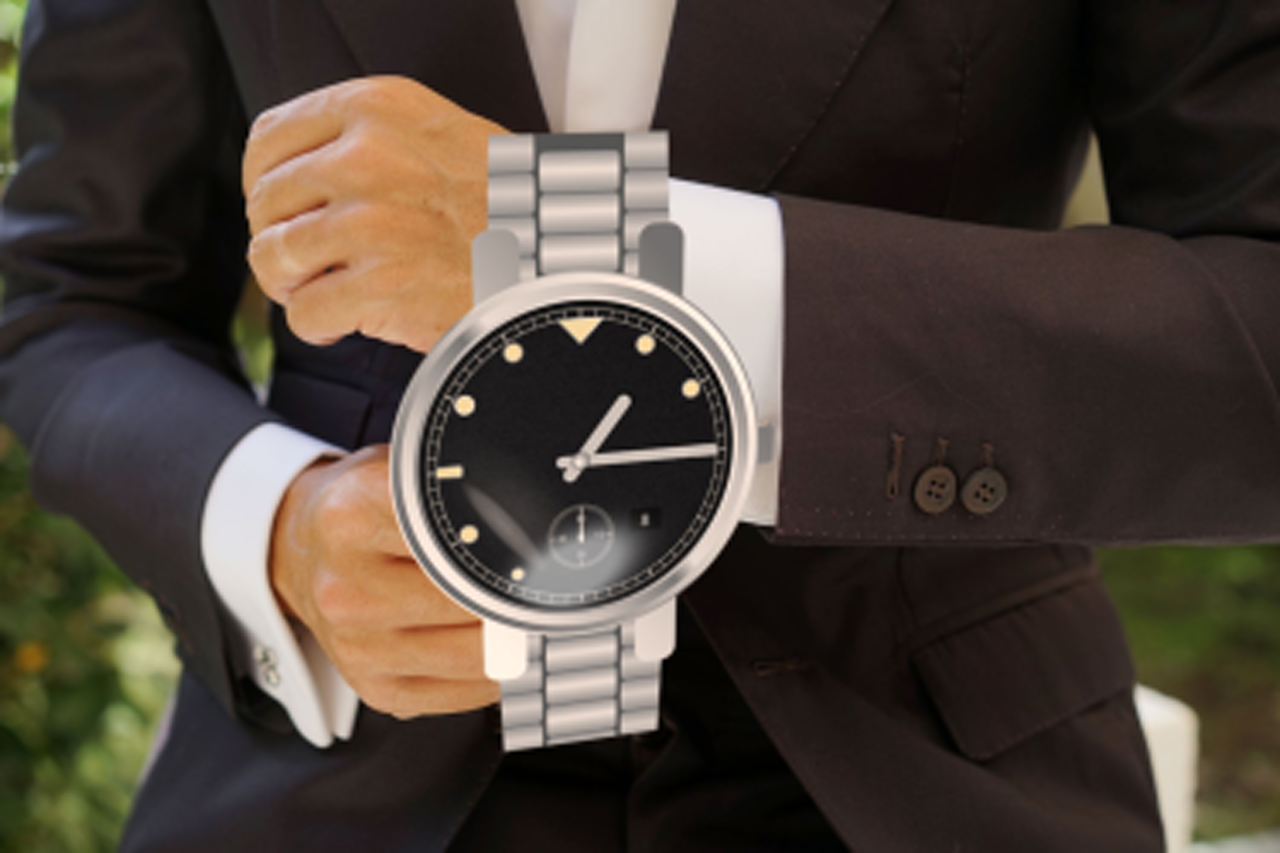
1:15
